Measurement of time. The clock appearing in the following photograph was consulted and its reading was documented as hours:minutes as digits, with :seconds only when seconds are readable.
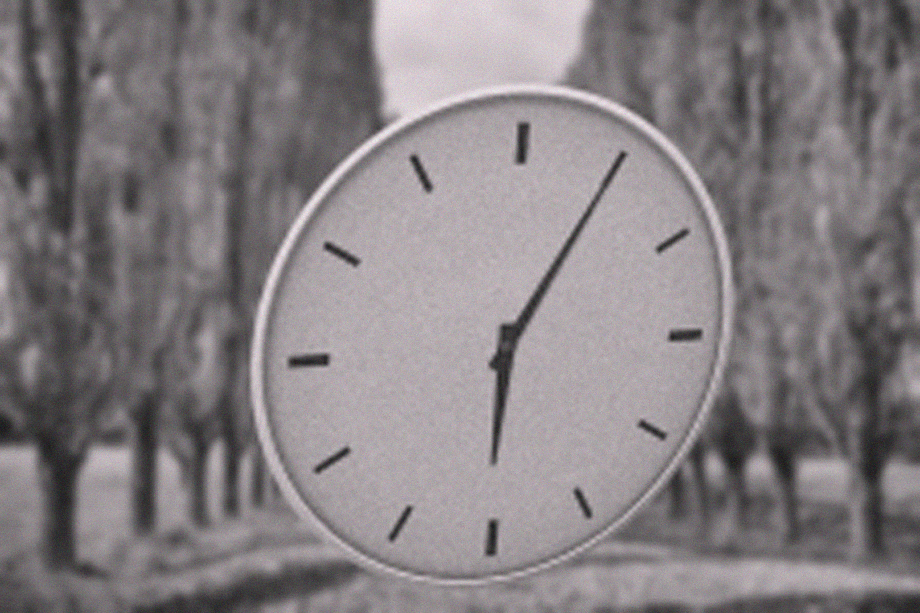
6:05
